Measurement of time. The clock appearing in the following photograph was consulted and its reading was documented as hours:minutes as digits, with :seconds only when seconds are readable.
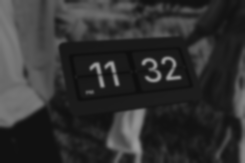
11:32
